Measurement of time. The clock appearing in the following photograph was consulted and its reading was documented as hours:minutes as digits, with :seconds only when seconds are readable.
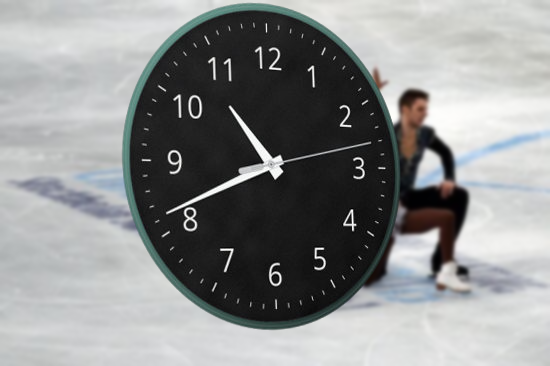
10:41:13
